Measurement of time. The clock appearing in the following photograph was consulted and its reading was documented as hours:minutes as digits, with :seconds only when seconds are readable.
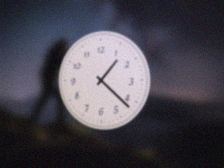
1:22
